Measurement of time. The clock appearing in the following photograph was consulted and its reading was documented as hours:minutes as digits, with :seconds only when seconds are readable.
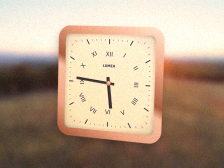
5:46
